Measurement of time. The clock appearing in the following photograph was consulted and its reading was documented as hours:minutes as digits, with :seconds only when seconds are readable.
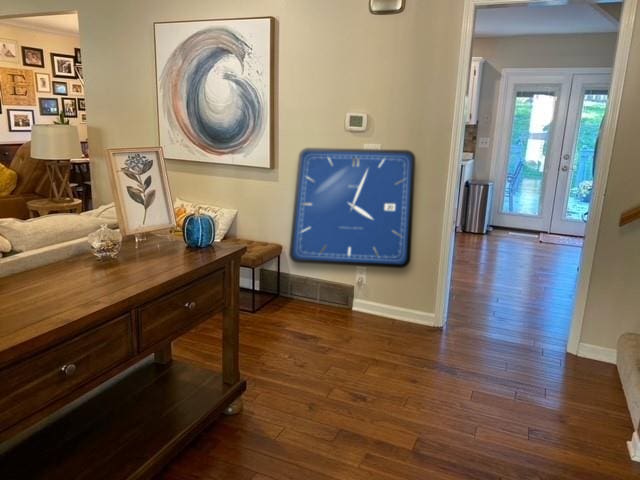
4:03
